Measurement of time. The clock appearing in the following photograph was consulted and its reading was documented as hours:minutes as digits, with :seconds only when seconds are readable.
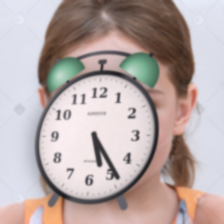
5:24
